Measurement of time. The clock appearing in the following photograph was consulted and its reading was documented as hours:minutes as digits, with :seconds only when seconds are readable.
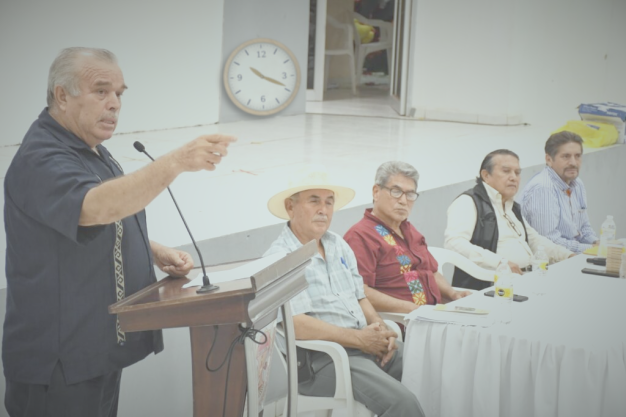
10:19
